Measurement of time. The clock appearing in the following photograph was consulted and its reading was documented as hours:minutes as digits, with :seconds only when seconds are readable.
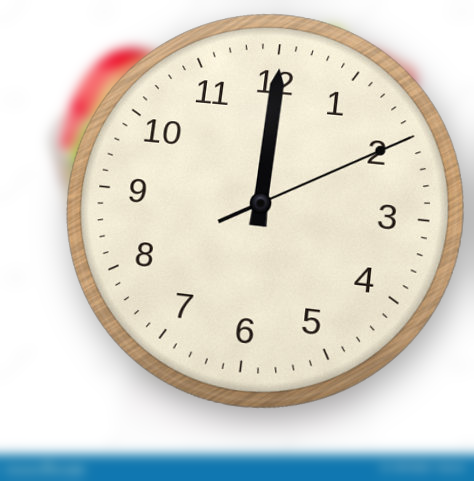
12:00:10
